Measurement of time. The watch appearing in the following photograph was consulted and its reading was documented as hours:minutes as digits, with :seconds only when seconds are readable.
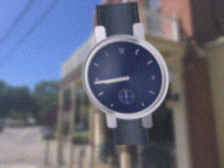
8:44
